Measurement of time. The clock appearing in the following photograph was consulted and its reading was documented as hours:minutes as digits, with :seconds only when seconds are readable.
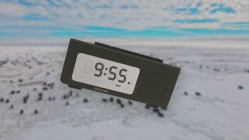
9:55
